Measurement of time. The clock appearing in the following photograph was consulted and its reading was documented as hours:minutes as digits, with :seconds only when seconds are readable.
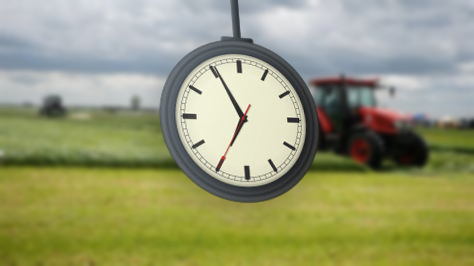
6:55:35
